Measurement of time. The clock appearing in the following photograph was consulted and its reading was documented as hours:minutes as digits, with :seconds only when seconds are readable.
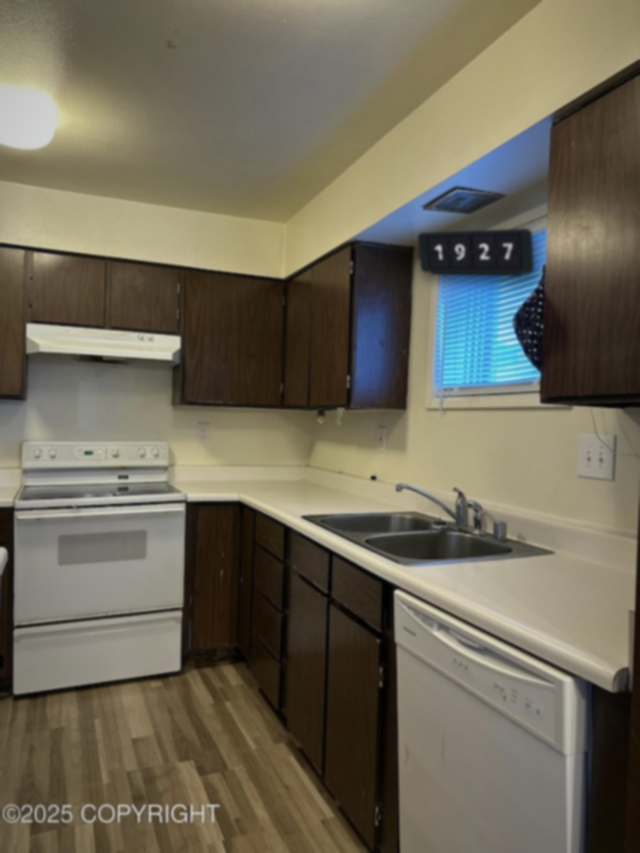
19:27
